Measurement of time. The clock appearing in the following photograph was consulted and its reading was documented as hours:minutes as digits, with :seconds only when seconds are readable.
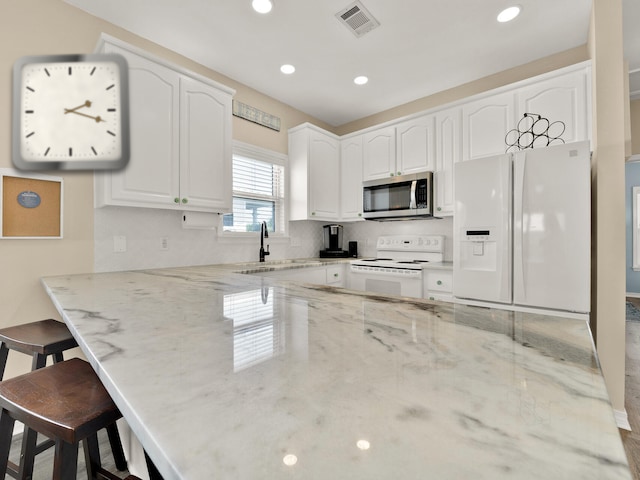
2:18
